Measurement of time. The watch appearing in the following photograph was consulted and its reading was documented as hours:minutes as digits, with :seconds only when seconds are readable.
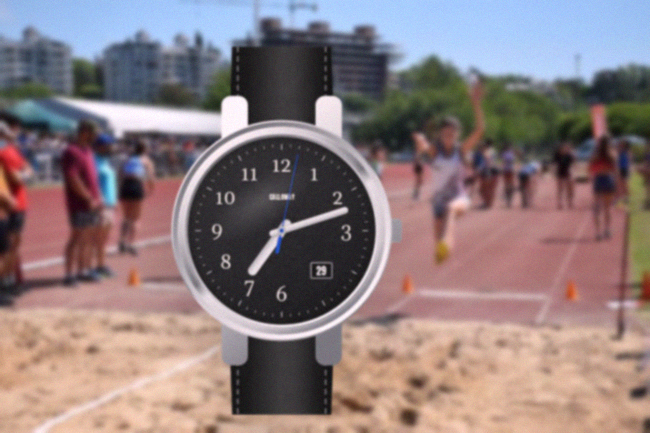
7:12:02
